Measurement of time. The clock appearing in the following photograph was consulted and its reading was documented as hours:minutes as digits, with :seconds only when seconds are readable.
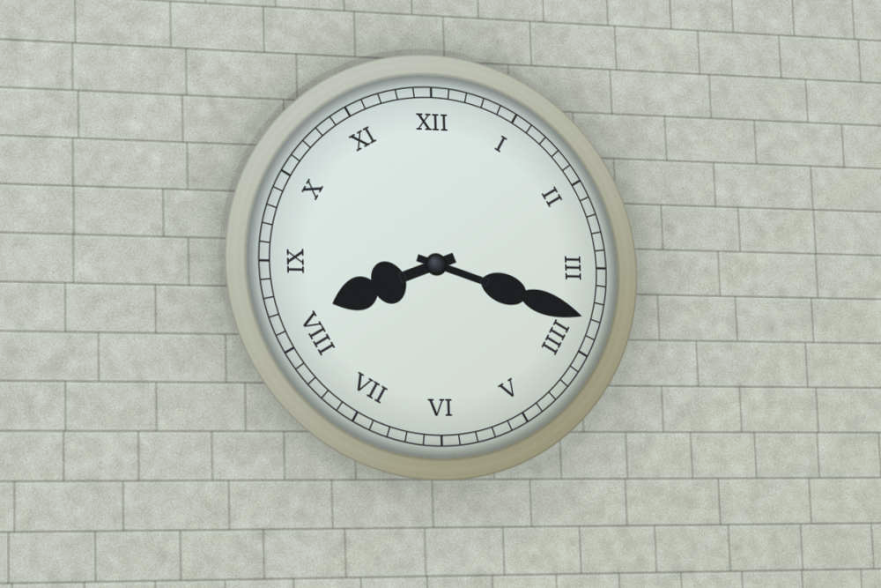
8:18
